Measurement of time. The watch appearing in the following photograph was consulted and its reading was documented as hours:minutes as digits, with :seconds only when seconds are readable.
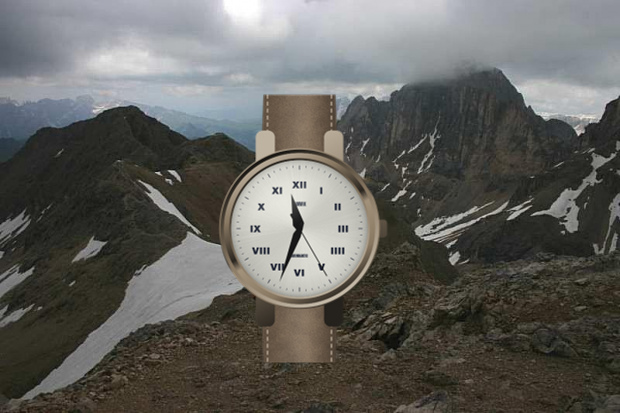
11:33:25
